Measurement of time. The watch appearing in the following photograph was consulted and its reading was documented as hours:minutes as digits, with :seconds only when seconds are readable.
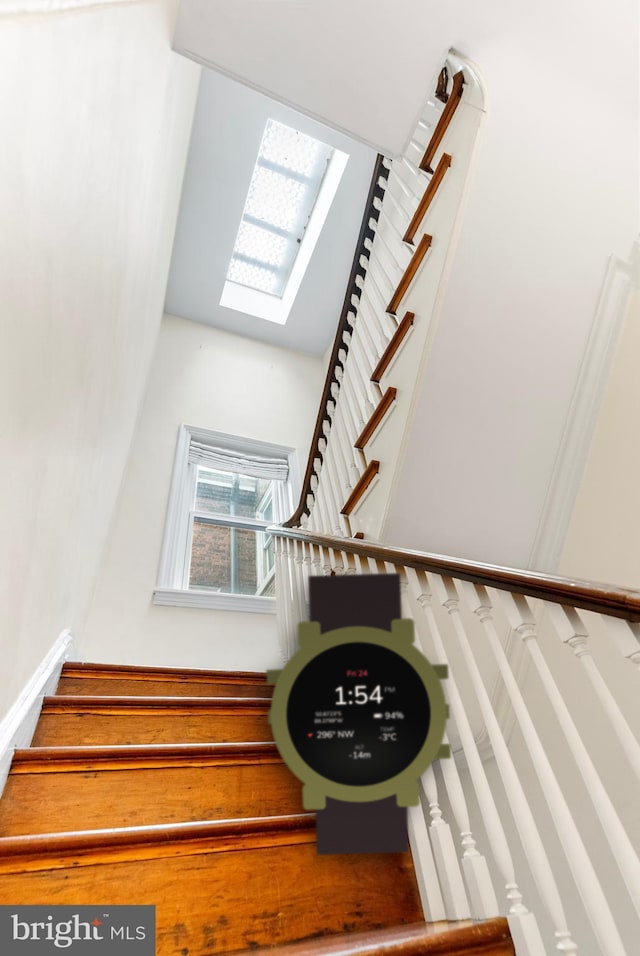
1:54
